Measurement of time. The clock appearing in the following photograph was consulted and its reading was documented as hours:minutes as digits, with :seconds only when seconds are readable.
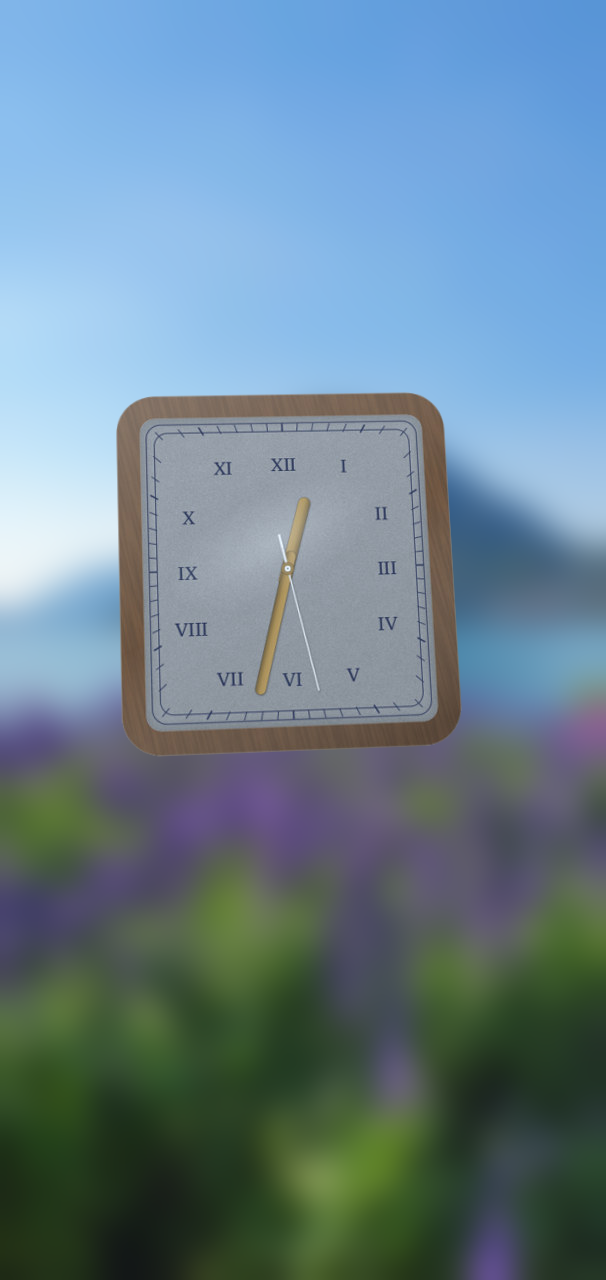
12:32:28
